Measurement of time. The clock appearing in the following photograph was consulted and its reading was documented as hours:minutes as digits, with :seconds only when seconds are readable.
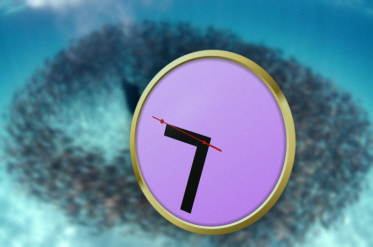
9:32:49
